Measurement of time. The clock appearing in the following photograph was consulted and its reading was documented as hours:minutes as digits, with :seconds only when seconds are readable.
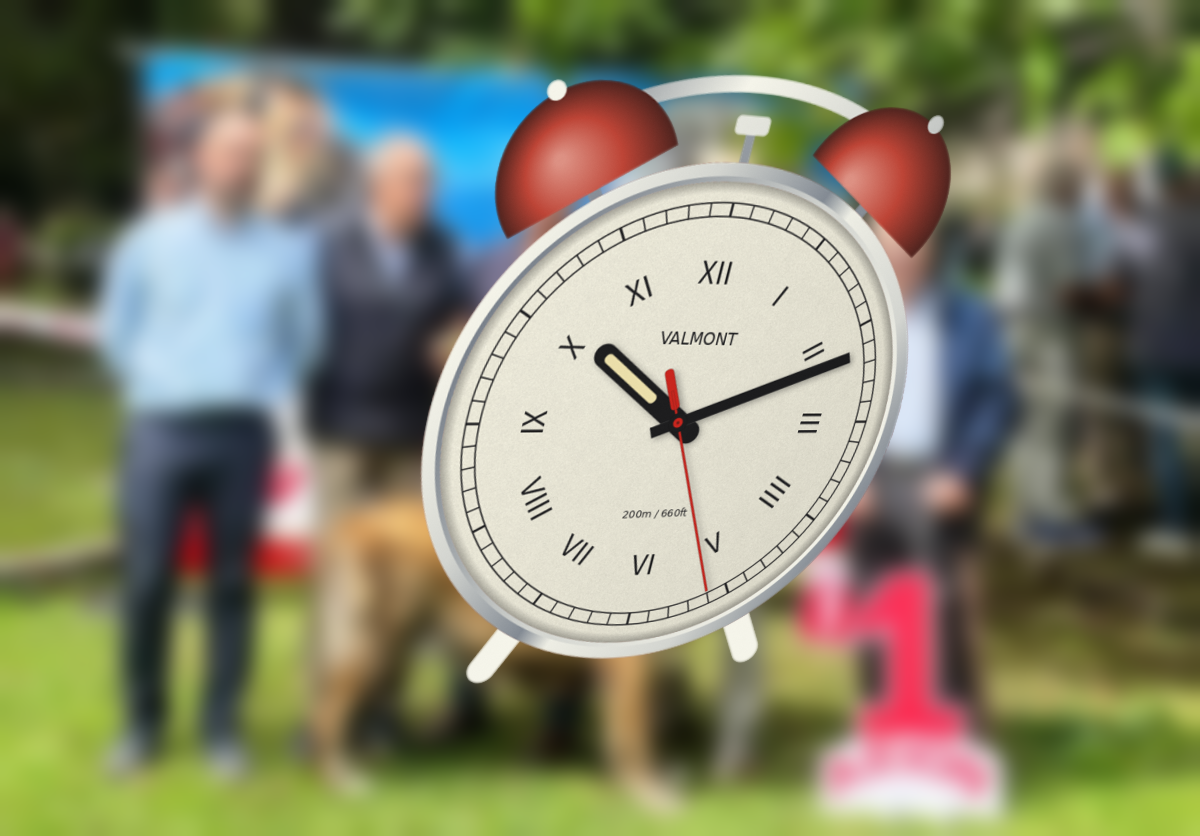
10:11:26
